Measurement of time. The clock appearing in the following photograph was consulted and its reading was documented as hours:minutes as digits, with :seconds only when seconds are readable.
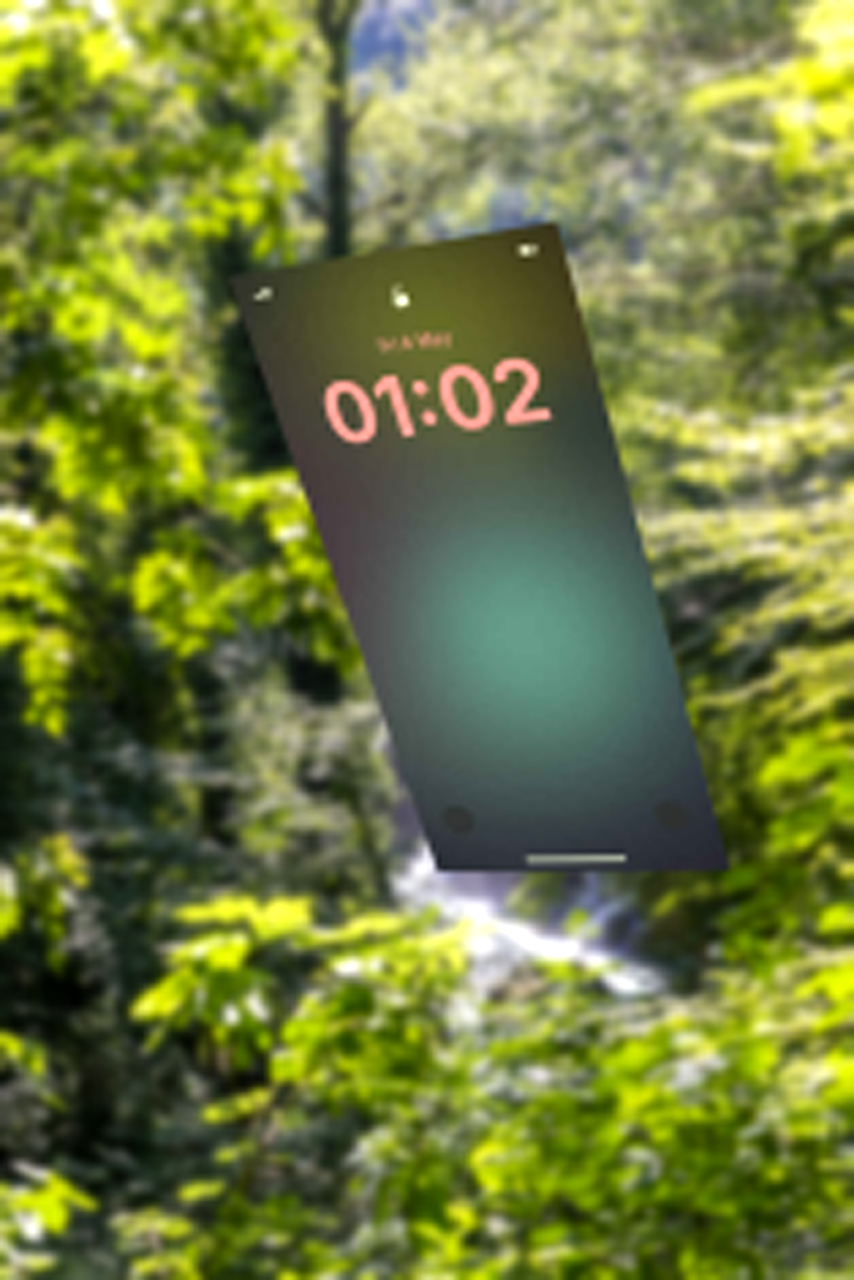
1:02
